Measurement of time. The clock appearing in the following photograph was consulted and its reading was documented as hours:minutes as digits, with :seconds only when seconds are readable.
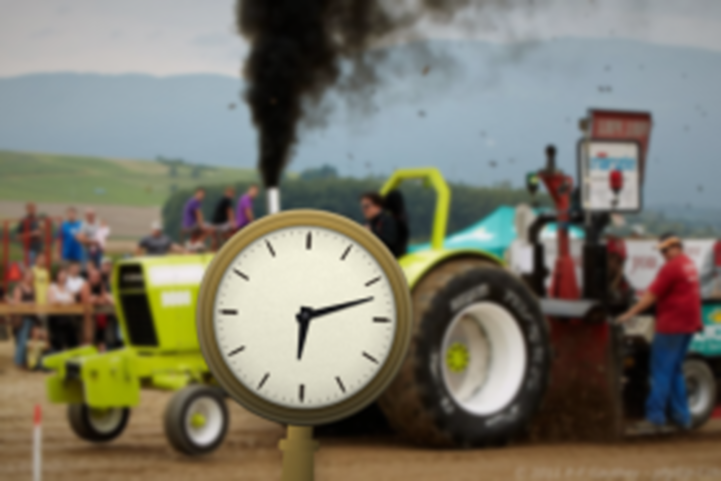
6:12
